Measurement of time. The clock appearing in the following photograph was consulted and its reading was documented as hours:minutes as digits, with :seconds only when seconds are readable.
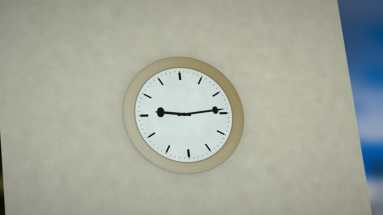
9:14
